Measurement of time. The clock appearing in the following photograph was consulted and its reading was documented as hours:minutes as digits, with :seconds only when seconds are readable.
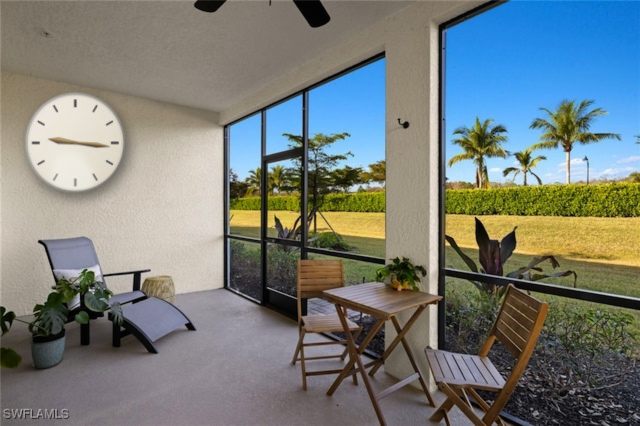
9:16
